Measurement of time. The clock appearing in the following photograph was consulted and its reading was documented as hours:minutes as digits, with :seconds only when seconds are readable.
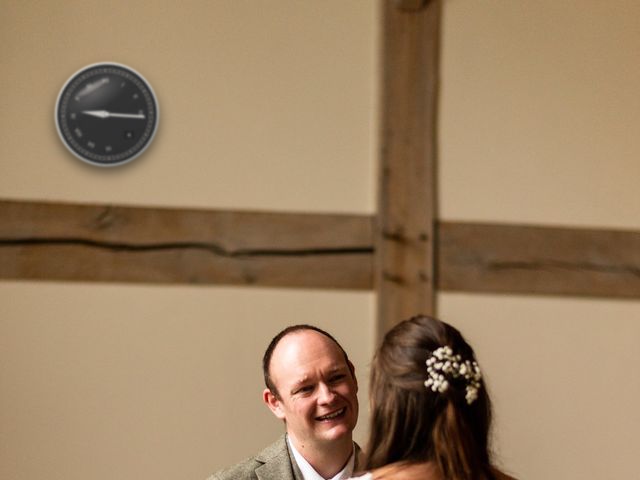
9:16
